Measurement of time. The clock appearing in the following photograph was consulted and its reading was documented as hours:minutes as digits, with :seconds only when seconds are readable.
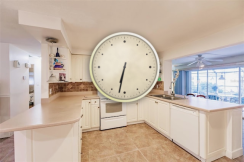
6:32
